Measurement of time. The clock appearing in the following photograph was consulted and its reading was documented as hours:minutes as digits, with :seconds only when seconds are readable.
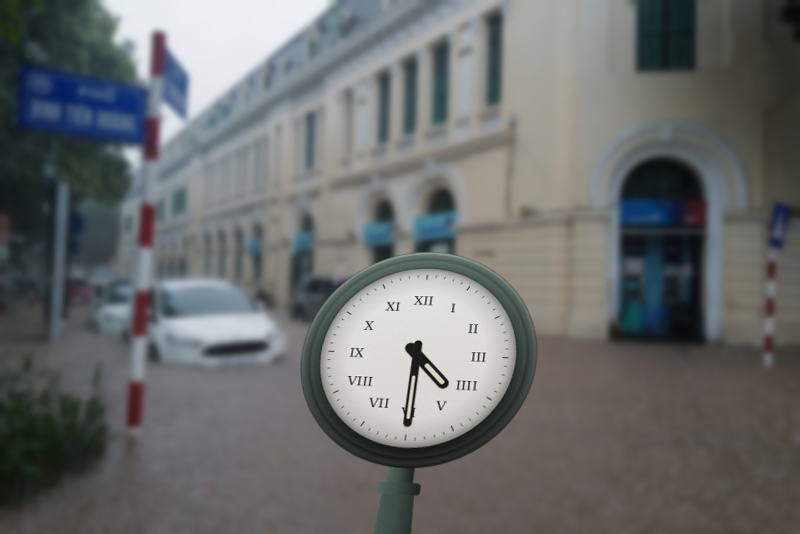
4:30
